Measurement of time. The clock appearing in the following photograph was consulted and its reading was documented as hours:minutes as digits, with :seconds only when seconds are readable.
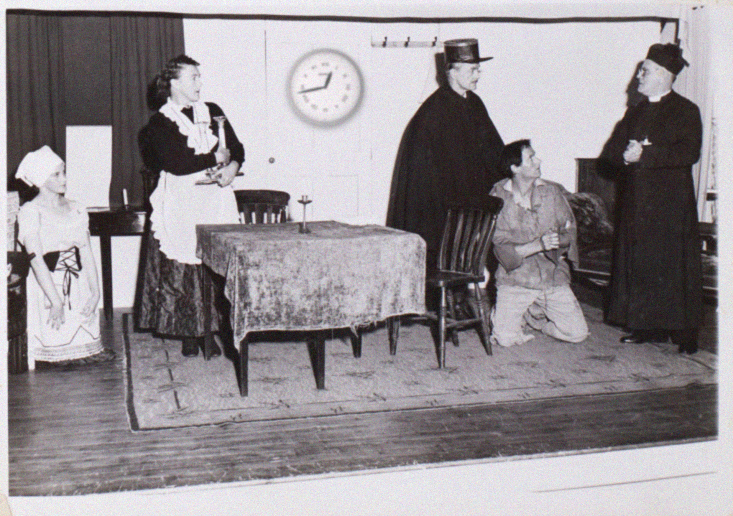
12:43
